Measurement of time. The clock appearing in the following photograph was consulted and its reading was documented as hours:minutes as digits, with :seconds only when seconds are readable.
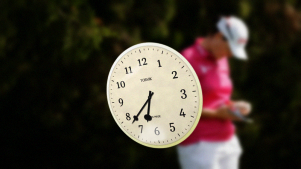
6:38
